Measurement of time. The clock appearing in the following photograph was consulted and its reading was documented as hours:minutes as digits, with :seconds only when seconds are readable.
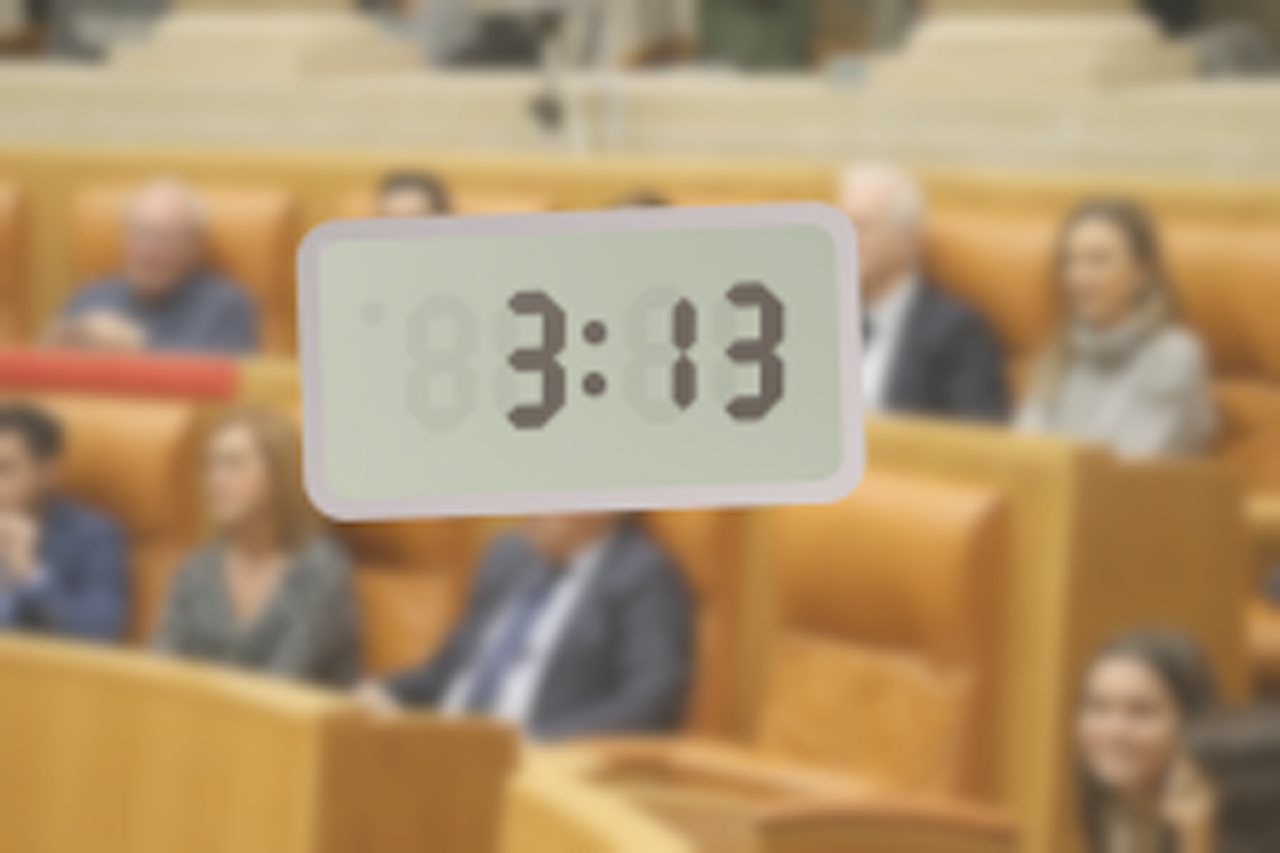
3:13
